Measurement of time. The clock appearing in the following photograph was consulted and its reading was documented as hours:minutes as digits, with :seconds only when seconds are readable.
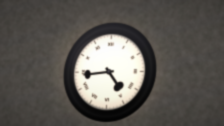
4:44
